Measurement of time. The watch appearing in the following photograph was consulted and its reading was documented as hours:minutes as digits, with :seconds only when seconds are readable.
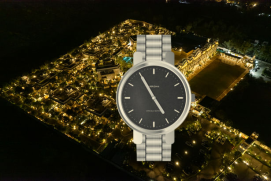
4:55
